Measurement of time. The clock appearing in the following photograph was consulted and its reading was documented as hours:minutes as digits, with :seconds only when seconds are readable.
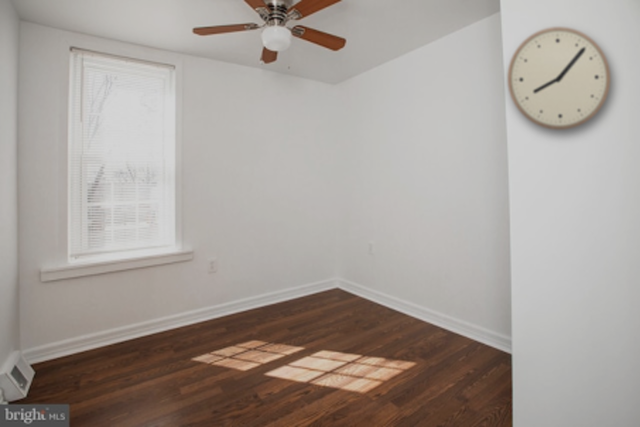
8:07
